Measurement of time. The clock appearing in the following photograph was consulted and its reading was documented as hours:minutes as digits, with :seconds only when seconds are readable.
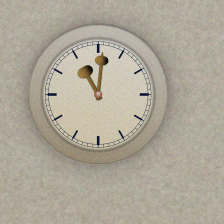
11:01
